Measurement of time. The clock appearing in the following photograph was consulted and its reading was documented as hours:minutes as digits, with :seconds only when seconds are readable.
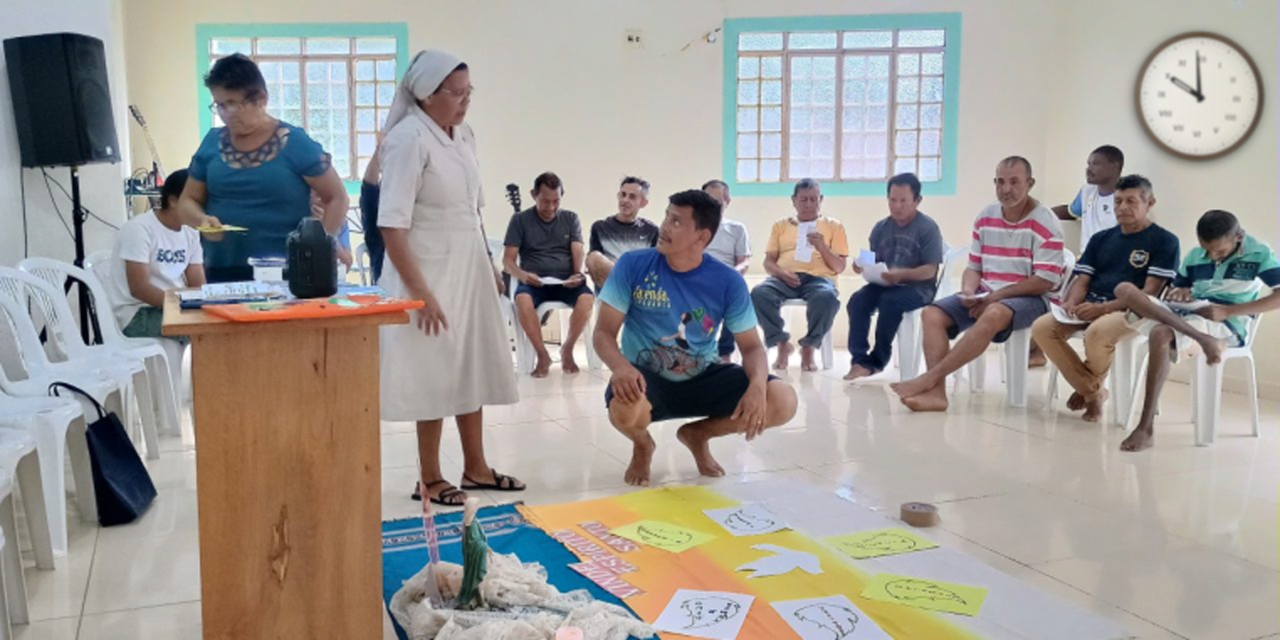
9:59
